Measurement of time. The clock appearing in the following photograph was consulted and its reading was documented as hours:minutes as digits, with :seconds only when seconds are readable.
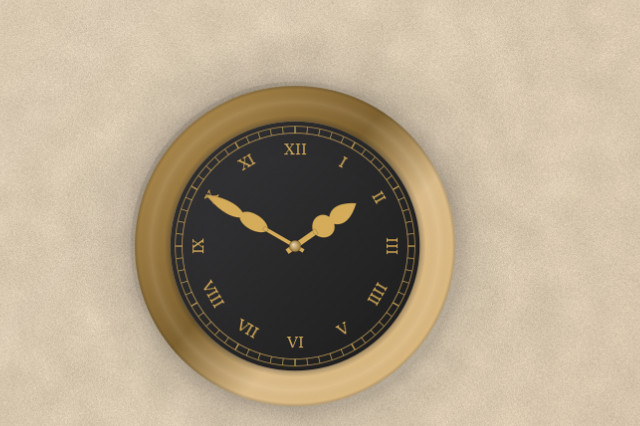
1:50
